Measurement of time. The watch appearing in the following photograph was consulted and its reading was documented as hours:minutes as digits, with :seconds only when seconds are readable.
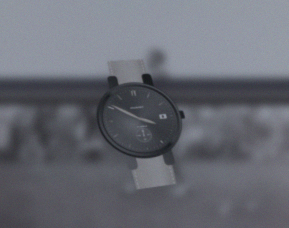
3:51
